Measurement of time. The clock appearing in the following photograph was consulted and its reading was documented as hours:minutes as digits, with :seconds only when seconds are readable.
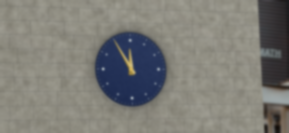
11:55
